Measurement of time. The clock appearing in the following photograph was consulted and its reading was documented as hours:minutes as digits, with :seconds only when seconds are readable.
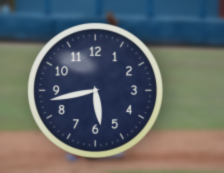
5:43
